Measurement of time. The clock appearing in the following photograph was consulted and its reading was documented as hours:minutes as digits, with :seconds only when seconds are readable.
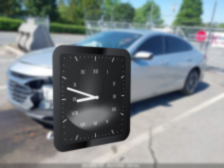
8:48
